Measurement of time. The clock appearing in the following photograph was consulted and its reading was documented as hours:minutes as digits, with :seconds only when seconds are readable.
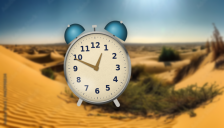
12:49
